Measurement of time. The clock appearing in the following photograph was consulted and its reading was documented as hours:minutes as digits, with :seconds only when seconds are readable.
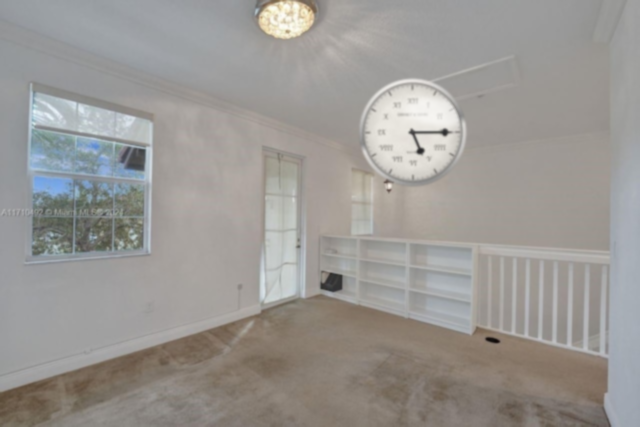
5:15
